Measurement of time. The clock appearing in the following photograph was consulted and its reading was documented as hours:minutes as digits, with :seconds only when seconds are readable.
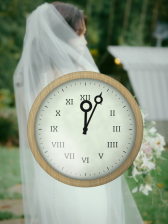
12:04
